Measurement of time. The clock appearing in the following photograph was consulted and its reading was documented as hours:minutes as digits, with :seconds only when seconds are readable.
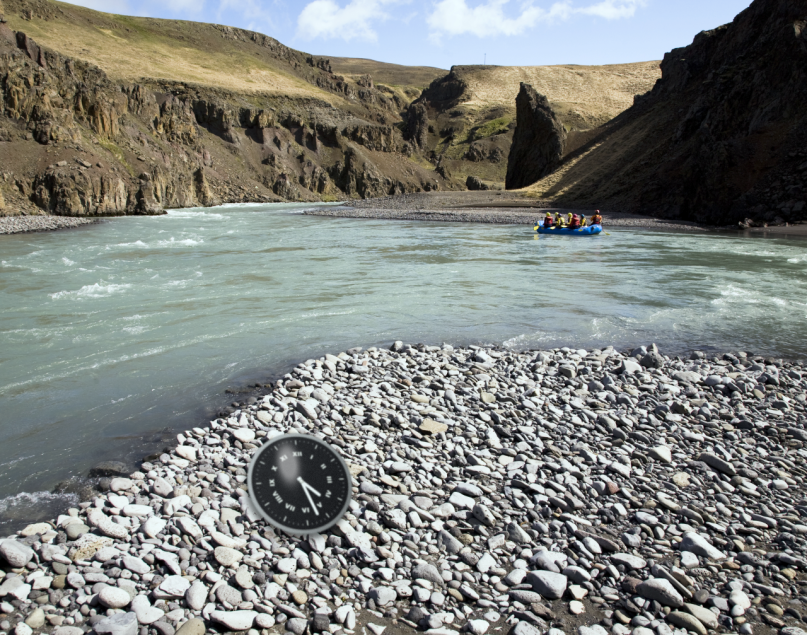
4:27
